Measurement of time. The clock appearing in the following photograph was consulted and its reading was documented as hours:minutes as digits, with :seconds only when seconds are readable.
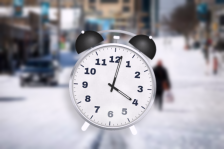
4:02
